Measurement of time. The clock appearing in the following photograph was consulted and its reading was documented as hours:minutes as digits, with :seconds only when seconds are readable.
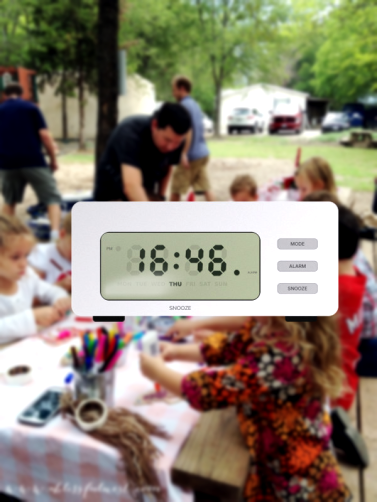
16:46
